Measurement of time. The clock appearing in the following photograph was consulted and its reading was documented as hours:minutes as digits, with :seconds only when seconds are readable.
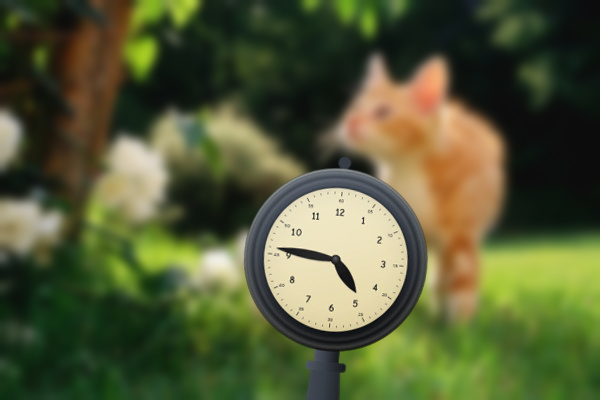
4:46
